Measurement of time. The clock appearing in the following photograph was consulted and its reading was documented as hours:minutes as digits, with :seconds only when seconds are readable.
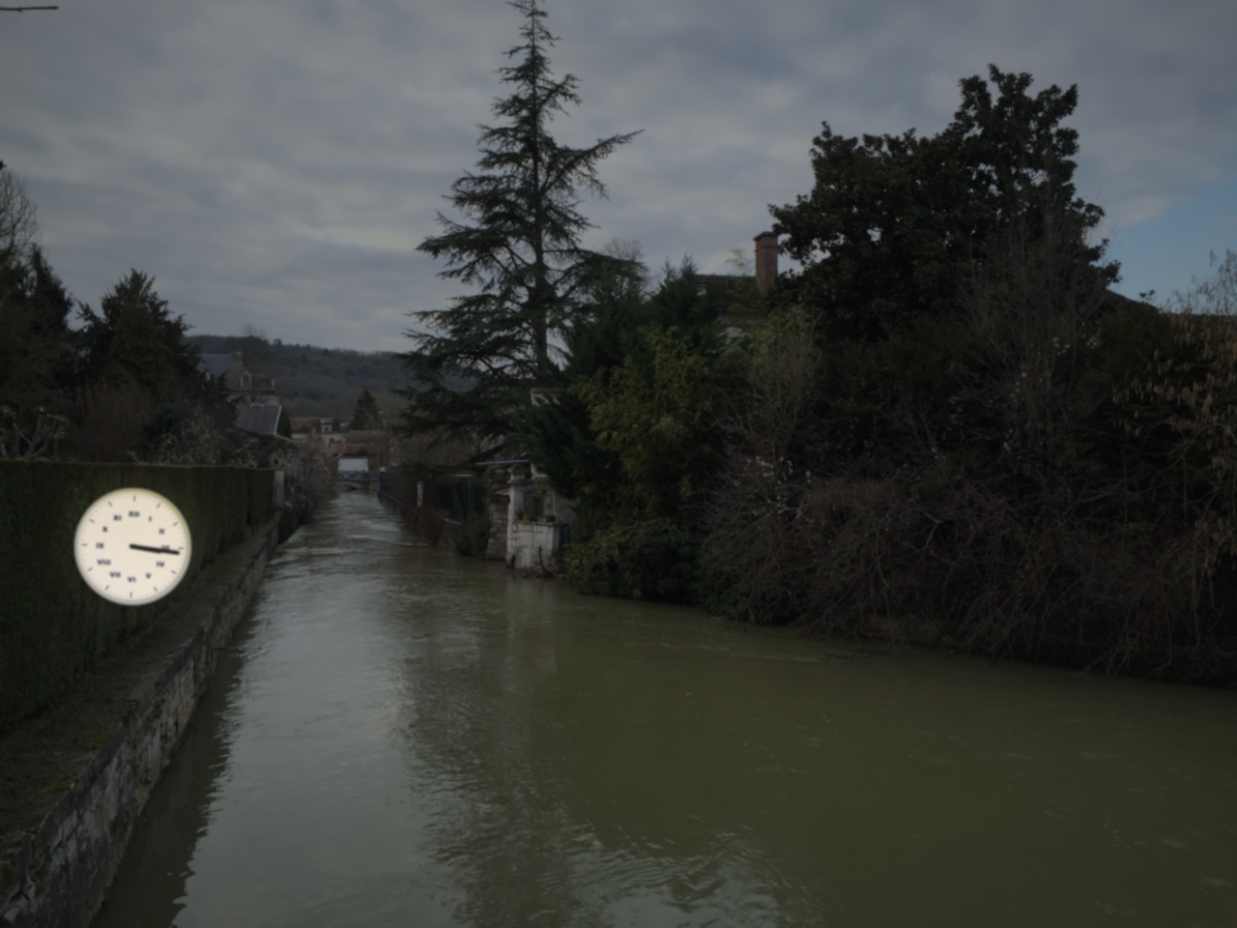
3:16
